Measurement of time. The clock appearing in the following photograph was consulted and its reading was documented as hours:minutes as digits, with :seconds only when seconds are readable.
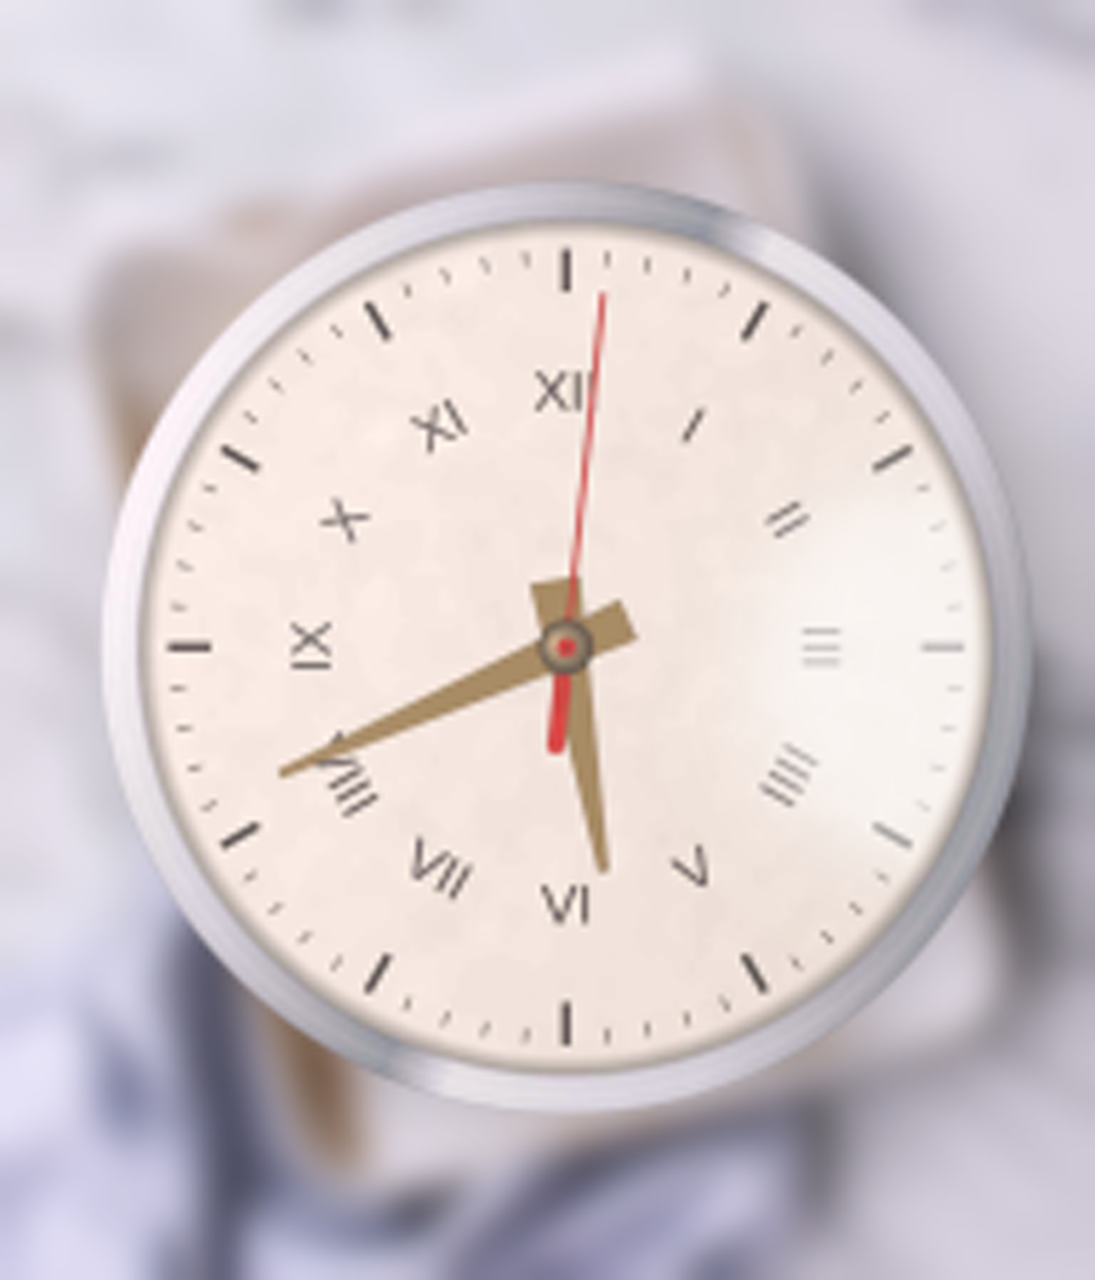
5:41:01
